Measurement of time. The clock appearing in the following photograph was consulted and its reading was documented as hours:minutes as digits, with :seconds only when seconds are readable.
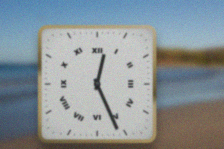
12:26
